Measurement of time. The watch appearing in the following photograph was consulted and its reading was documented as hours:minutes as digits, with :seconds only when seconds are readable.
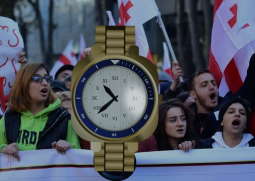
10:38
